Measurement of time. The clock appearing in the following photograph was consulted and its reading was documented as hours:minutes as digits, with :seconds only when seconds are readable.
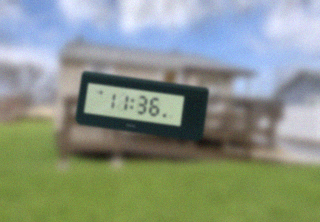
11:36
